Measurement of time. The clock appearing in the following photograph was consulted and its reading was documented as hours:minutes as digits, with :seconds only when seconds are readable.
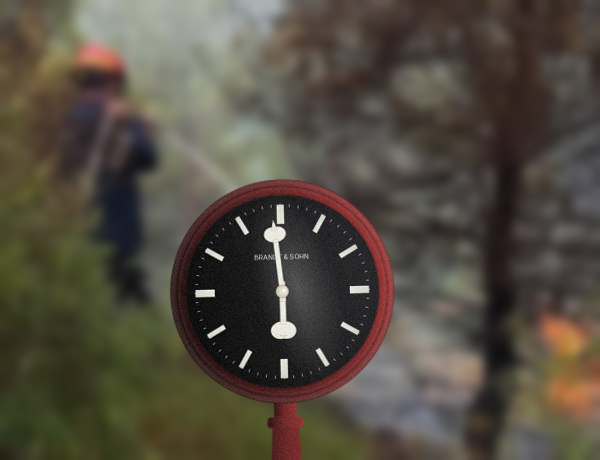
5:59
